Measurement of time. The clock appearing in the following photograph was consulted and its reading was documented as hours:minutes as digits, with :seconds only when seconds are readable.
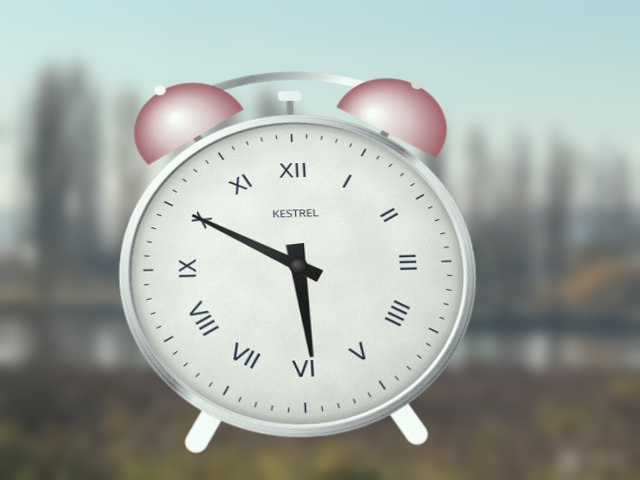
5:50
